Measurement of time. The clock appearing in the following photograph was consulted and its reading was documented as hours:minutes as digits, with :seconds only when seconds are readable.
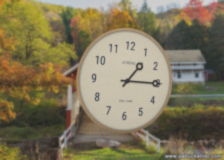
1:15
